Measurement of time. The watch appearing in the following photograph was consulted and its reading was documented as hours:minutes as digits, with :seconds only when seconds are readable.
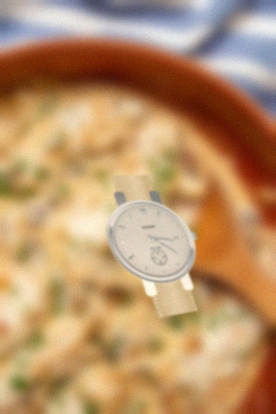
3:22
